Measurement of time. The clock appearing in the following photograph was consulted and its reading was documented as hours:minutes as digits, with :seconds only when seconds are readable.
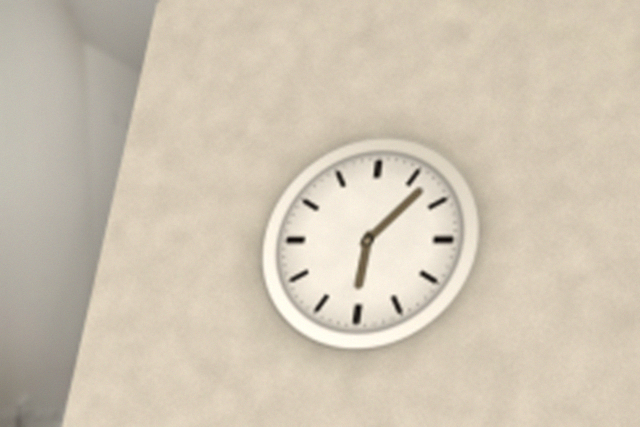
6:07
